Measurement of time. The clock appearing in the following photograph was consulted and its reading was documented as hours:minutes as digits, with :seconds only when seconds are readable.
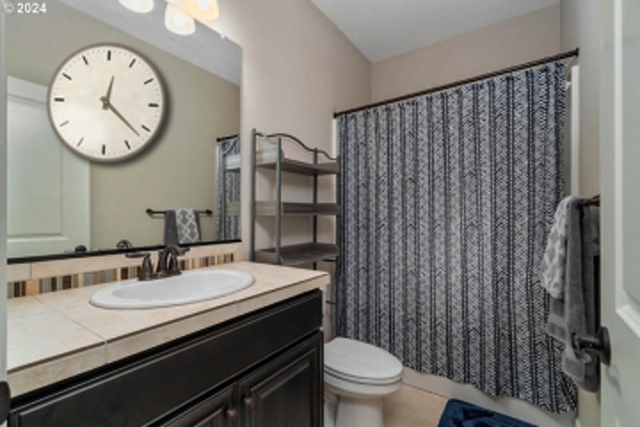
12:22
